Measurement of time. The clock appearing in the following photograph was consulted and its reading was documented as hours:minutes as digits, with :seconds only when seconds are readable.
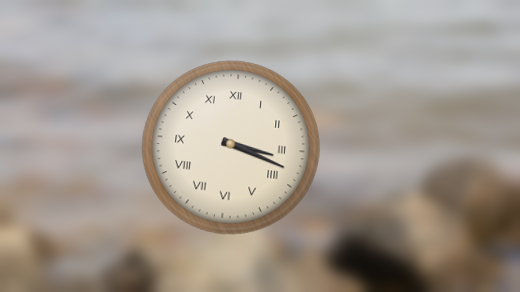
3:18
